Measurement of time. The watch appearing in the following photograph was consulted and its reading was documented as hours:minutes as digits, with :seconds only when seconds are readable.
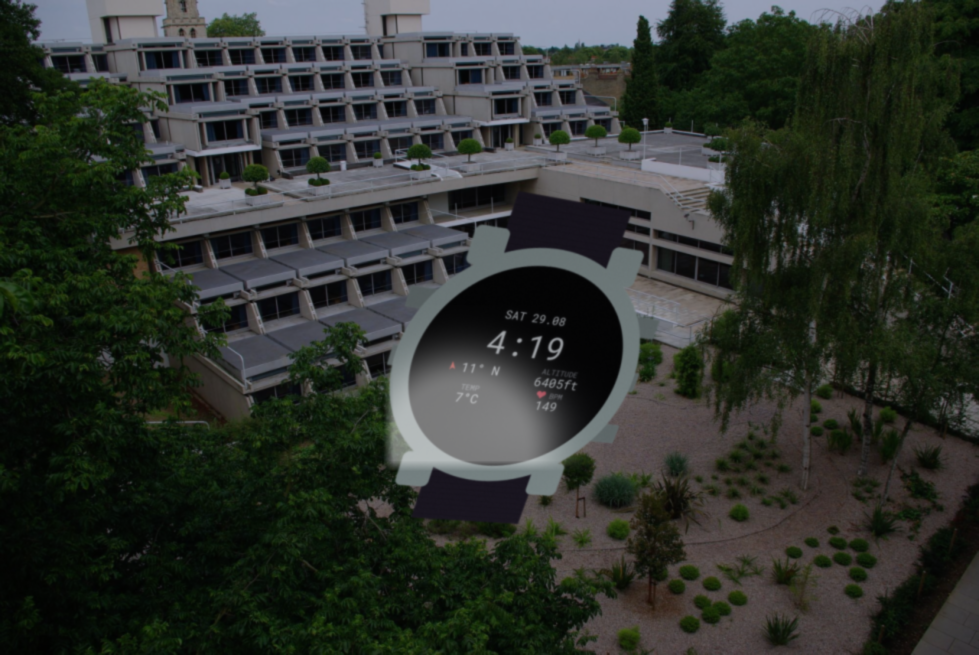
4:19
